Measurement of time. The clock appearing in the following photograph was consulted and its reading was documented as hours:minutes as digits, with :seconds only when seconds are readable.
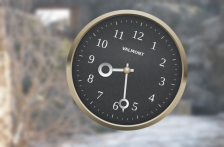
8:28
